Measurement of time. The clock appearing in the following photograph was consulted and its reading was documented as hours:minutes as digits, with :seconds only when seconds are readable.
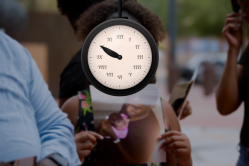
9:50
